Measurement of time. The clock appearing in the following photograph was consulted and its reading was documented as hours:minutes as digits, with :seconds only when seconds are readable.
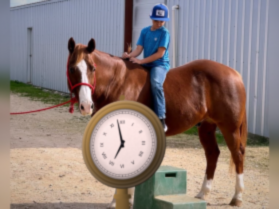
6:58
